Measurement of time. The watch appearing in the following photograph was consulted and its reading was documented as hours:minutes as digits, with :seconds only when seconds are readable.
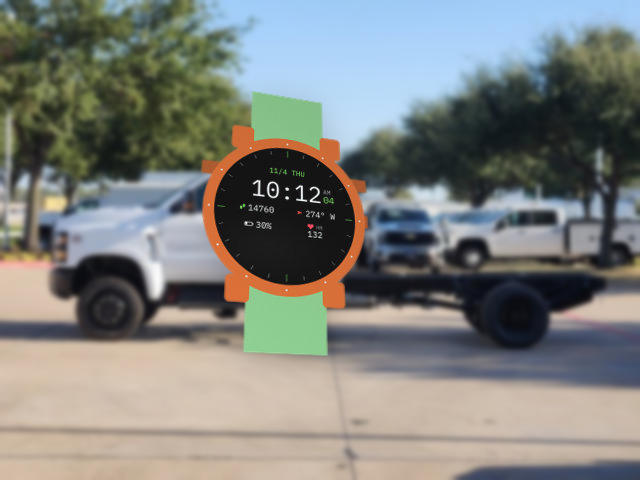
10:12:04
